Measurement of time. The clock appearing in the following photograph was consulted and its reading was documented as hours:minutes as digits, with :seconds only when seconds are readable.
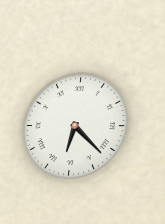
6:22
